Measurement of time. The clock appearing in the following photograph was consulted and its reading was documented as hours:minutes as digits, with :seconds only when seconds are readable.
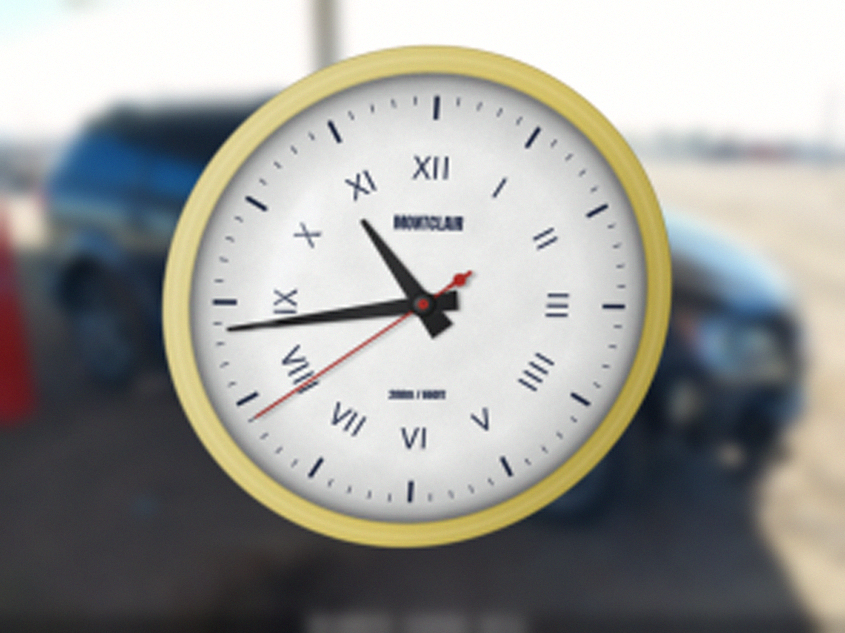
10:43:39
